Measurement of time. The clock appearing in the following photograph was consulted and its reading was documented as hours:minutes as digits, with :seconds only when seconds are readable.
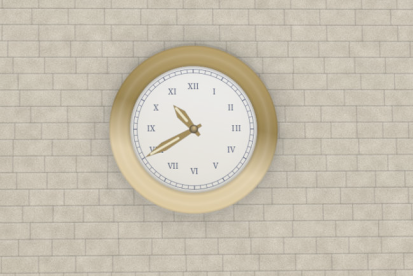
10:40
